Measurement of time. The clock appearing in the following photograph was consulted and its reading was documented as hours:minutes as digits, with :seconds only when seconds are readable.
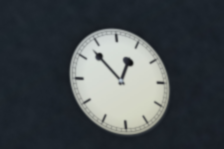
12:53
